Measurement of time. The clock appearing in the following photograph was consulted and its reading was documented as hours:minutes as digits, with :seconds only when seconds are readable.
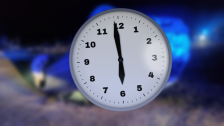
5:59
